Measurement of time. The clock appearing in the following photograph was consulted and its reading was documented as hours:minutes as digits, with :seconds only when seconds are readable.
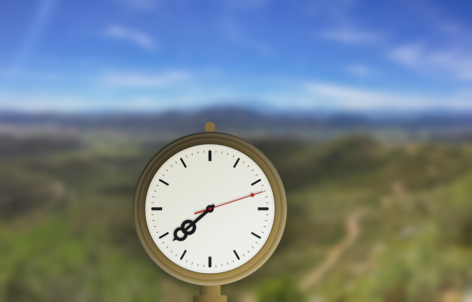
7:38:12
